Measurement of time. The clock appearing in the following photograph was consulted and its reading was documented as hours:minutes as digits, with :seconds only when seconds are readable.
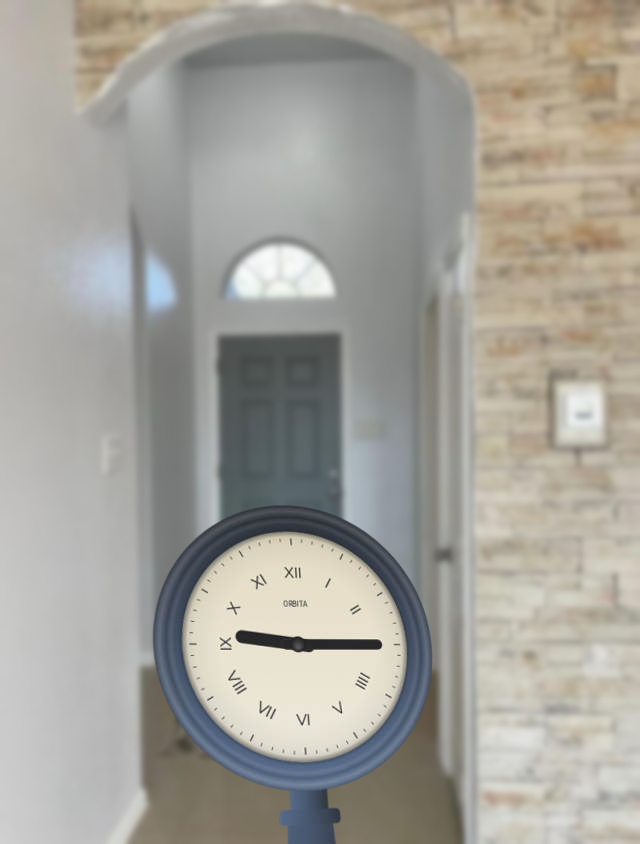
9:15
